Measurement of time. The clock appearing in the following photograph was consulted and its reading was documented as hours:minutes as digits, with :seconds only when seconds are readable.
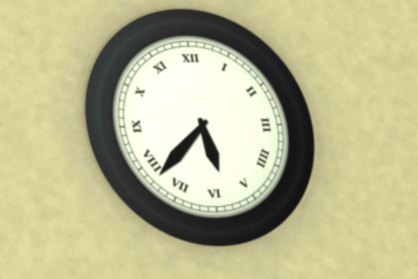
5:38
